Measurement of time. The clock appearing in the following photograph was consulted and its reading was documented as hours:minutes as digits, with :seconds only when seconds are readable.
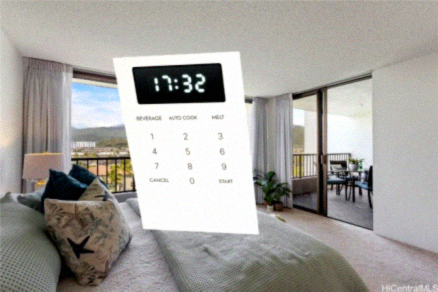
17:32
